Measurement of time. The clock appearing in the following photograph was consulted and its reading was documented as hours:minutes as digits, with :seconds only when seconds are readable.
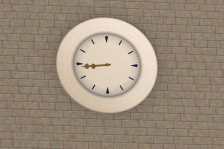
8:44
